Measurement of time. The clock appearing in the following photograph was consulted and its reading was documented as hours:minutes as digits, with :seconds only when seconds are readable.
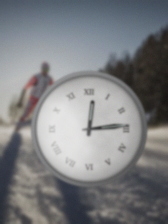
12:14
